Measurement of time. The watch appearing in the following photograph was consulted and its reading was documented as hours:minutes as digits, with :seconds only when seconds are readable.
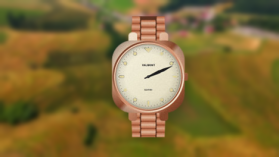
2:11
